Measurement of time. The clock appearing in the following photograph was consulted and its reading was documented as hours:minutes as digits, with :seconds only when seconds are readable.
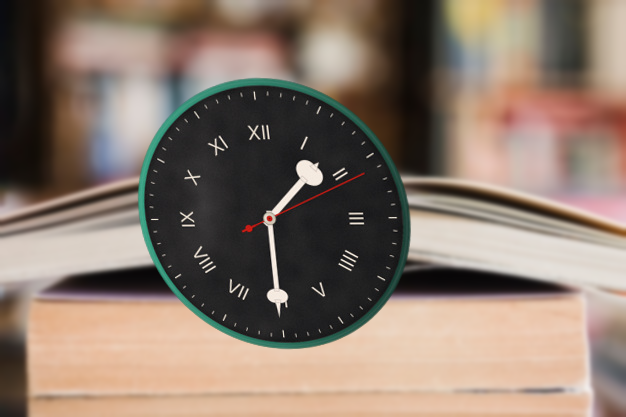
1:30:11
